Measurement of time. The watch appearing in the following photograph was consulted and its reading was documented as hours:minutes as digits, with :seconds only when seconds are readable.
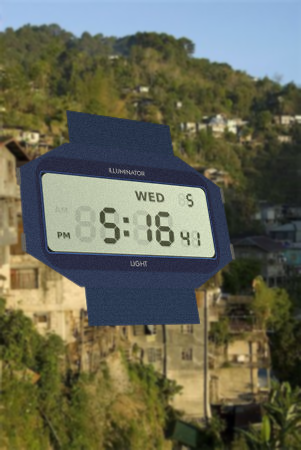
5:16:41
